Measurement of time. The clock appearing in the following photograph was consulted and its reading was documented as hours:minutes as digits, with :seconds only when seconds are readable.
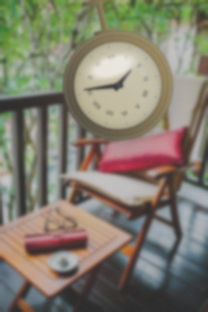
1:46
